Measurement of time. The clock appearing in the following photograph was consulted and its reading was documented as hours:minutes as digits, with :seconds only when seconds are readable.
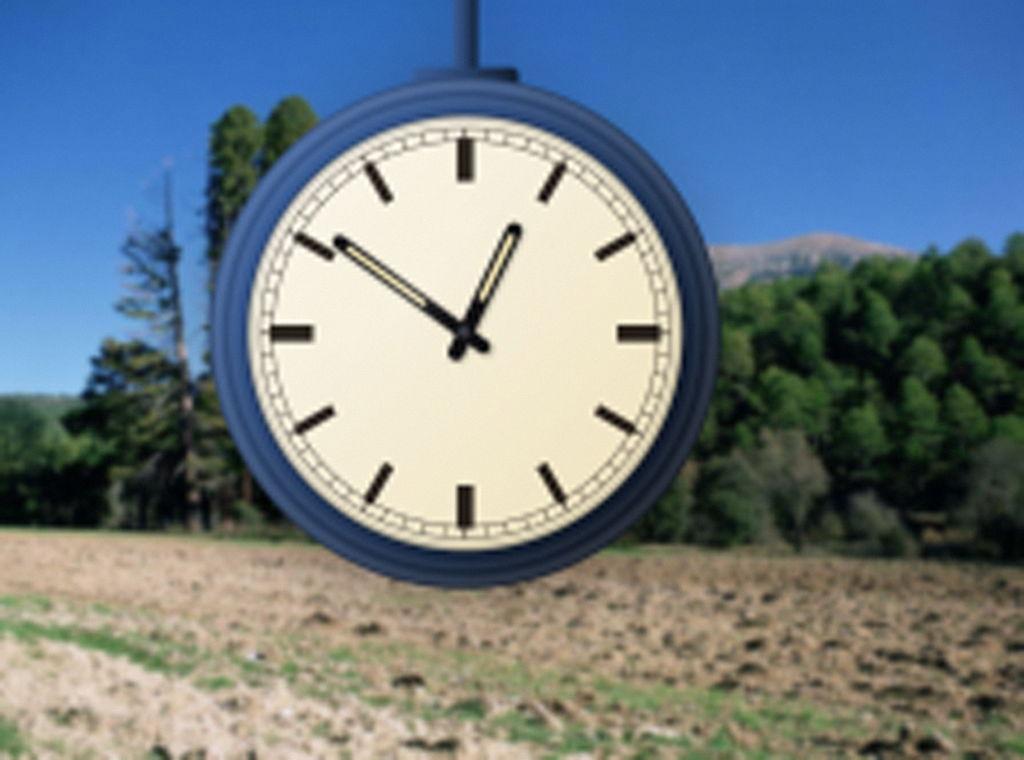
12:51
